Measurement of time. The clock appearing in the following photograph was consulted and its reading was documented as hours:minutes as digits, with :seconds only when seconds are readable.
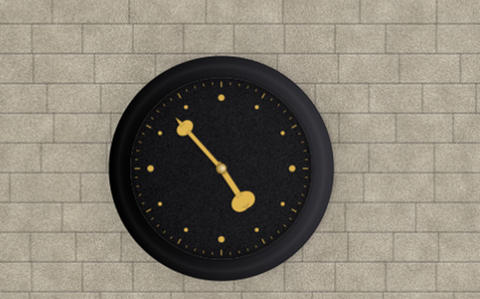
4:53
